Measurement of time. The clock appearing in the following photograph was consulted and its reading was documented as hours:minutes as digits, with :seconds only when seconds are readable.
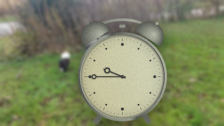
9:45
